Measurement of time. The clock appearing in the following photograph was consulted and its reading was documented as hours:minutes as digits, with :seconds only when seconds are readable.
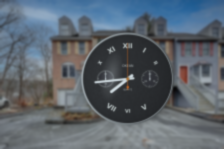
7:44
